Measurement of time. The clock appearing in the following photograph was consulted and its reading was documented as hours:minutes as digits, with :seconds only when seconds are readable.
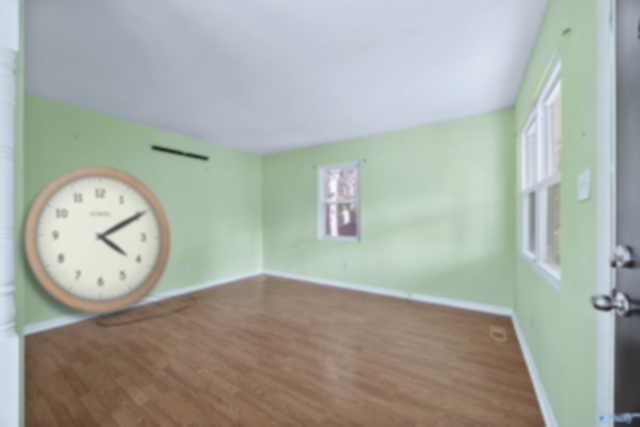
4:10
